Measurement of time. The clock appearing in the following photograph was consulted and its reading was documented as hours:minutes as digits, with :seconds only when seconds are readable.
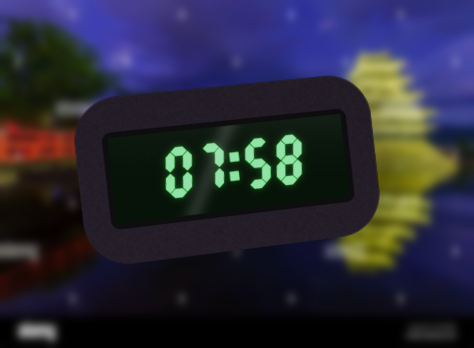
7:58
